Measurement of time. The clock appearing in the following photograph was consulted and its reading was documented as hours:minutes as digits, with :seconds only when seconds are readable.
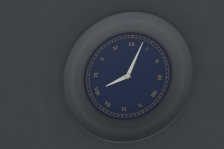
8:03
